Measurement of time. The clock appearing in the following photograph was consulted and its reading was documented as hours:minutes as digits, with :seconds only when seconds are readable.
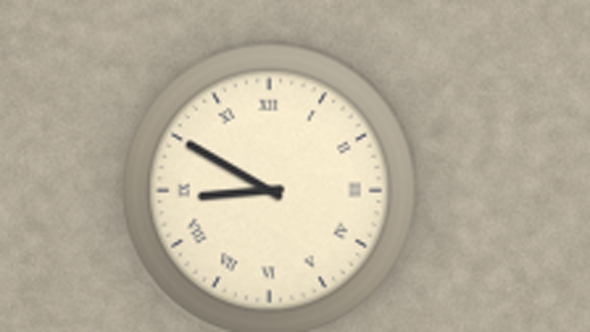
8:50
